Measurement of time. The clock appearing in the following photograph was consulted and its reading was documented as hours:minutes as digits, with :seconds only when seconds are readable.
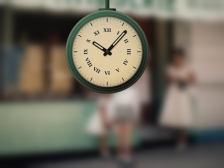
10:07
